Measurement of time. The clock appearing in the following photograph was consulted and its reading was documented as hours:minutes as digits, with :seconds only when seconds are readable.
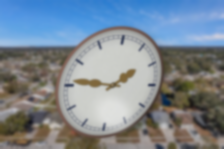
1:46
